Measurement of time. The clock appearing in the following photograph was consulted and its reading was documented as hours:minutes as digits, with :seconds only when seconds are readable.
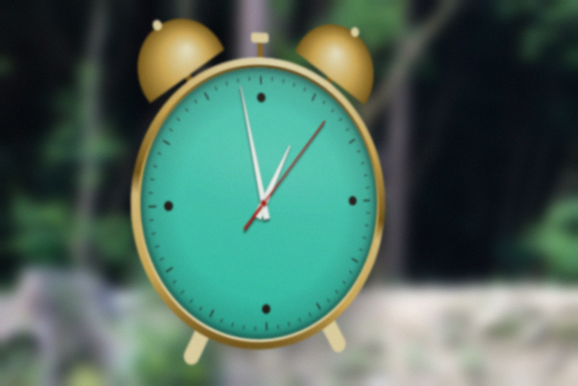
12:58:07
